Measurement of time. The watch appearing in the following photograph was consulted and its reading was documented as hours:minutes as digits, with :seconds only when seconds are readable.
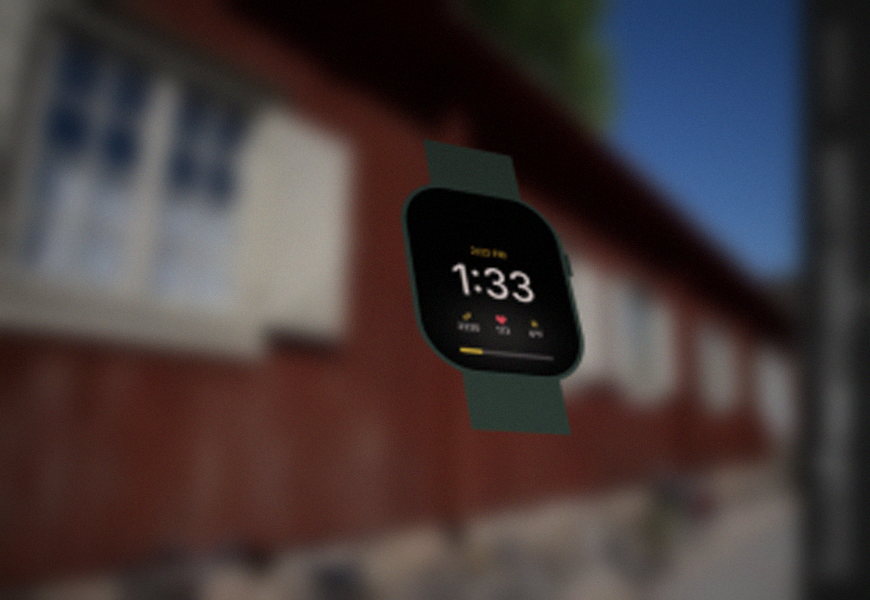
1:33
